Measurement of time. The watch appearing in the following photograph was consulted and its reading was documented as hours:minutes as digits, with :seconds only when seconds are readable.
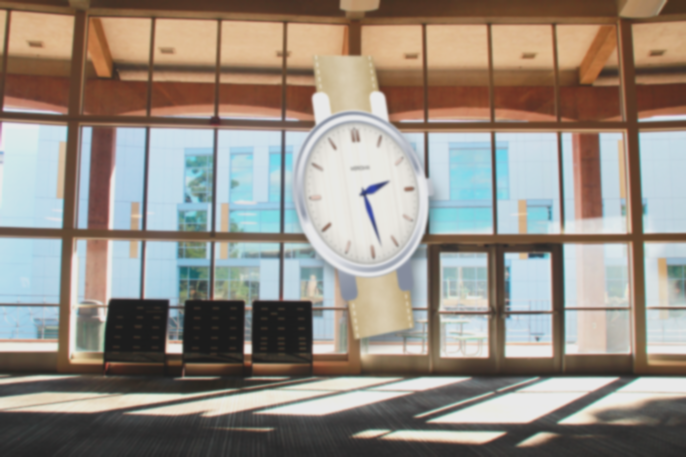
2:28
